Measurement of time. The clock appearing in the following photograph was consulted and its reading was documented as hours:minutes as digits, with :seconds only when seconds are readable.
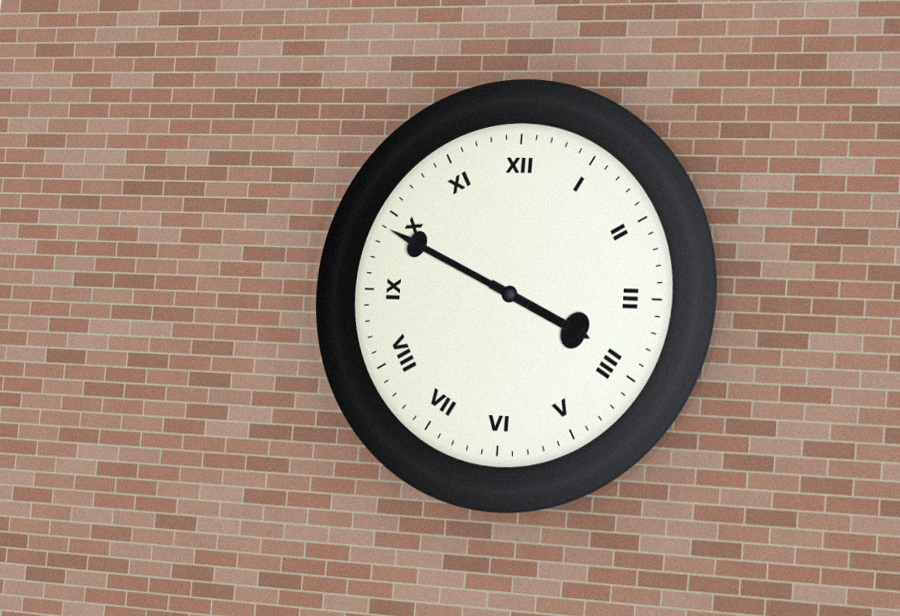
3:49
